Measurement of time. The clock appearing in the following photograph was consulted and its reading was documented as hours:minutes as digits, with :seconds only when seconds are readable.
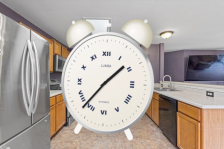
1:37
